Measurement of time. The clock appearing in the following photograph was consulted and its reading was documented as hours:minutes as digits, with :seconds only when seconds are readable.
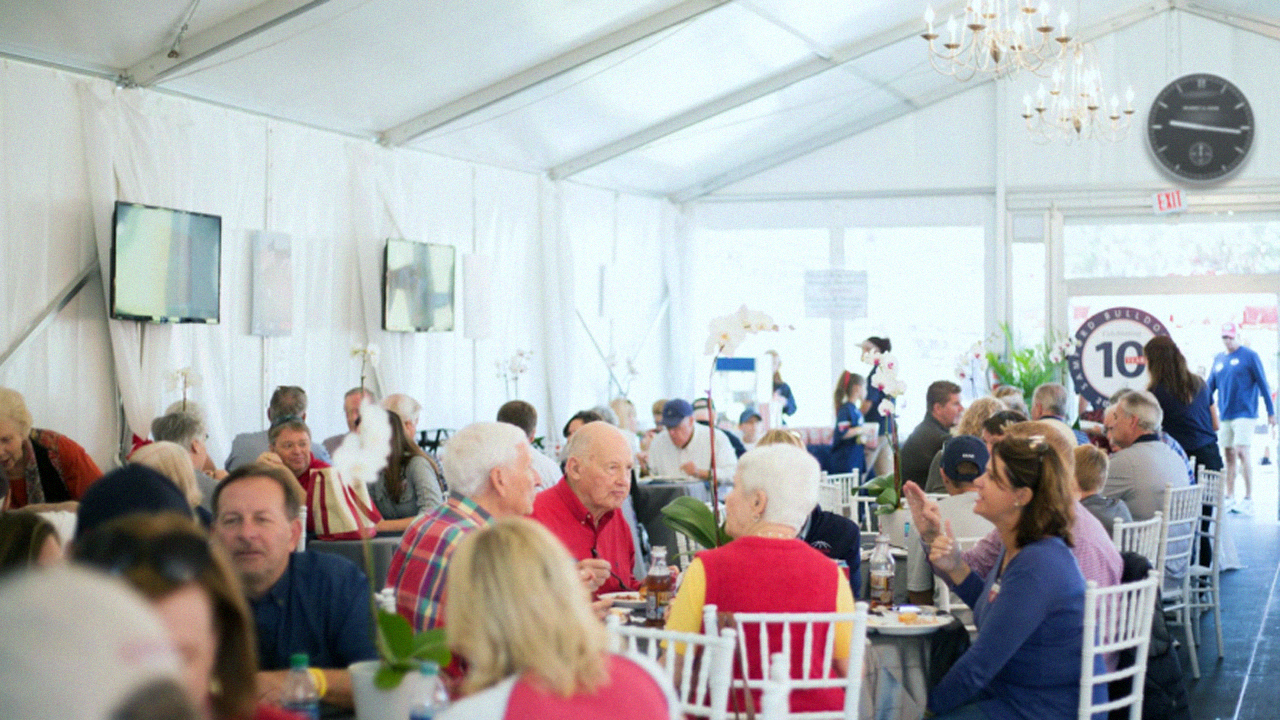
9:16
